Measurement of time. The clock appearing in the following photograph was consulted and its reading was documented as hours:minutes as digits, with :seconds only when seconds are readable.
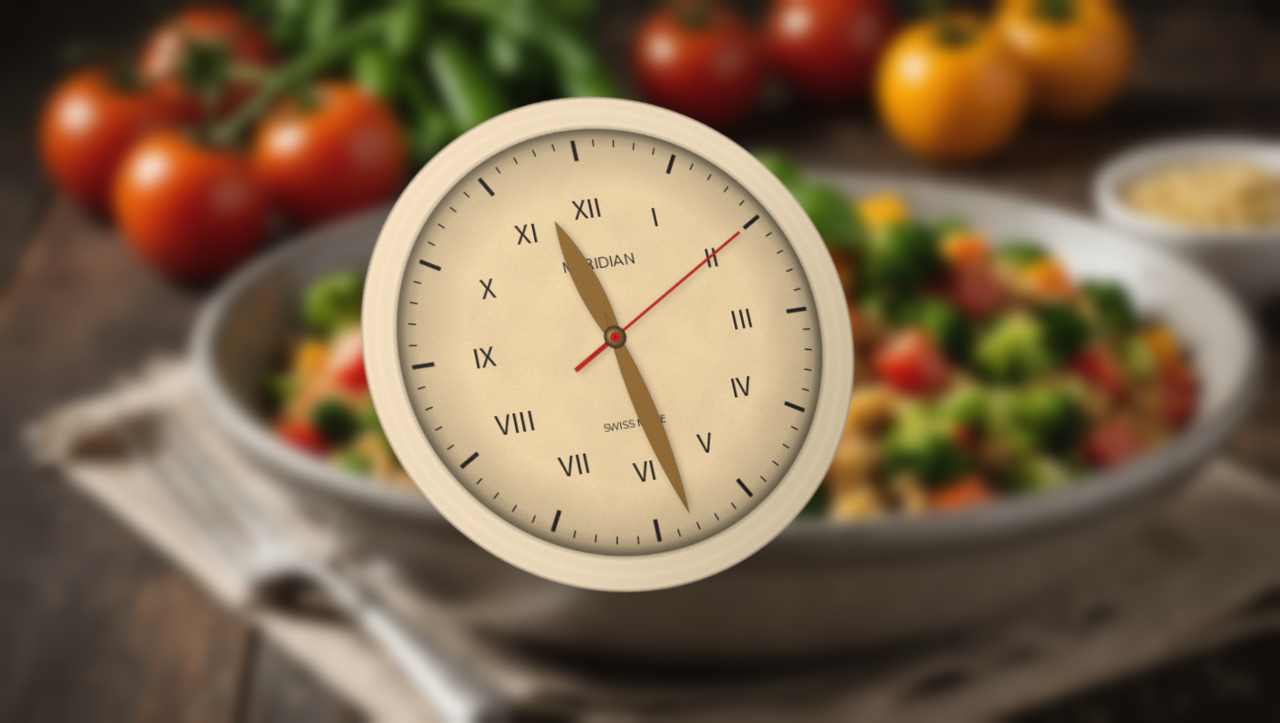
11:28:10
